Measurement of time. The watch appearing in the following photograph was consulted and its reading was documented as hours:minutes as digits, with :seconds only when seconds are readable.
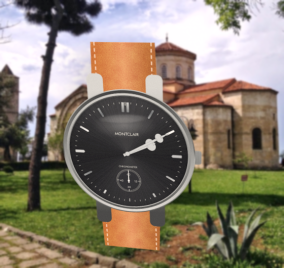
2:10
